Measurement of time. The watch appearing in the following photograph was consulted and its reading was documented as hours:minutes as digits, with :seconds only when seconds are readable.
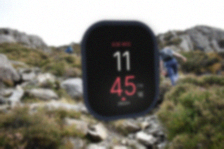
11:45
